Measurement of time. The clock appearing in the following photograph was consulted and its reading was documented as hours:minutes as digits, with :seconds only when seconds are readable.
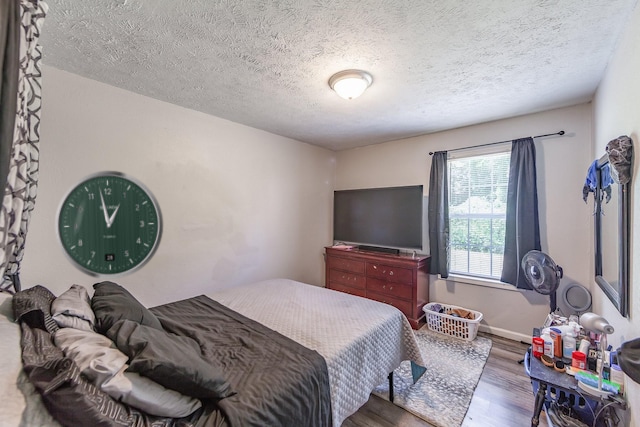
12:58
